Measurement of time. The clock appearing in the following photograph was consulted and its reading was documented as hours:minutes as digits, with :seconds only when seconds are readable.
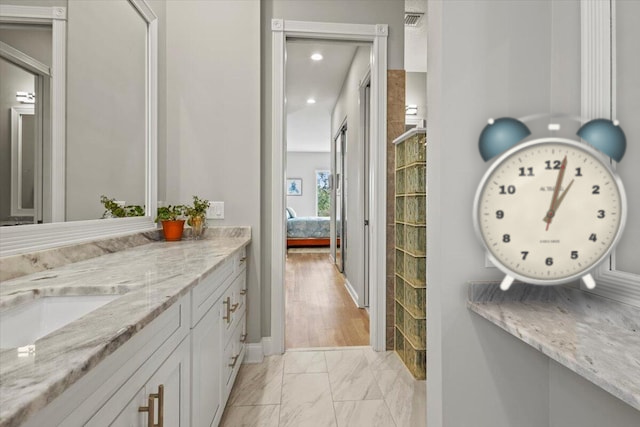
1:02:02
